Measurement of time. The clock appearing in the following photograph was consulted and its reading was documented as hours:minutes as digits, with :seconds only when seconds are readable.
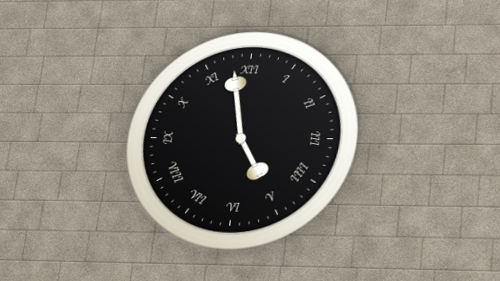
4:58
